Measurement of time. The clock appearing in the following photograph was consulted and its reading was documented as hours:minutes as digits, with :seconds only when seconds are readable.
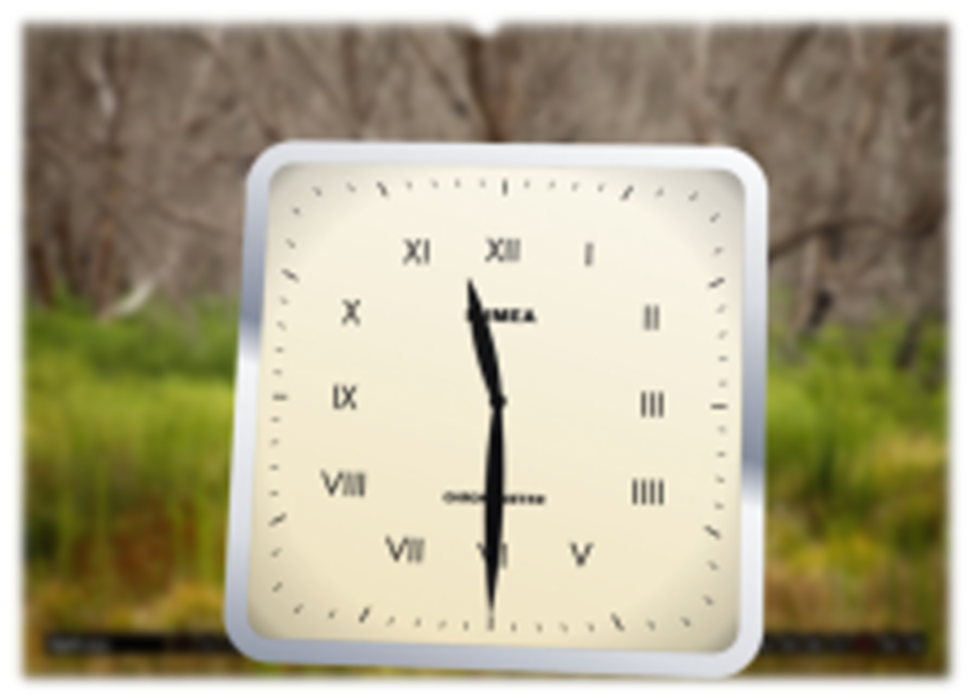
11:30
